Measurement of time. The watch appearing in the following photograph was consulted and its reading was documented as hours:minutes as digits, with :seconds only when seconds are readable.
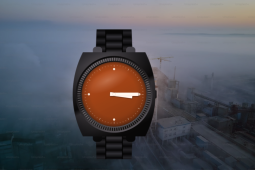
3:15
